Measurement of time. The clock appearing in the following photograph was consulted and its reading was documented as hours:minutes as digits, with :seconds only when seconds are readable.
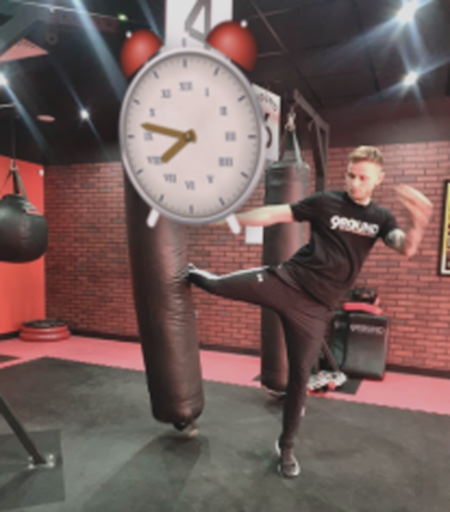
7:47
